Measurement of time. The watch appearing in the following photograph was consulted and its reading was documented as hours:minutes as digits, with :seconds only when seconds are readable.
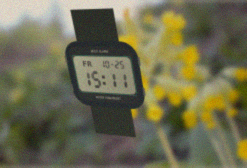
15:11
